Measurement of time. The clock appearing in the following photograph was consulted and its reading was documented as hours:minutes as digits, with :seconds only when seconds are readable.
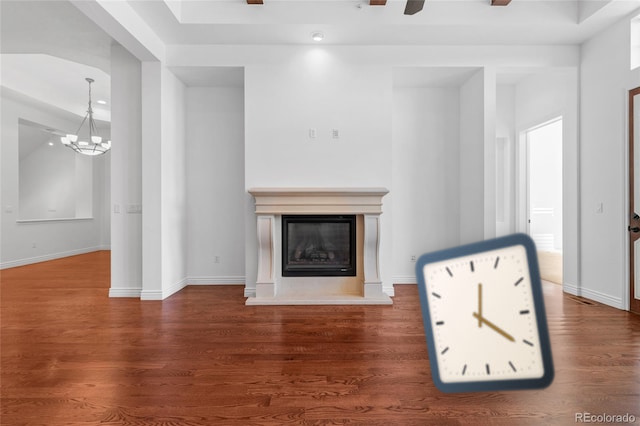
12:21
